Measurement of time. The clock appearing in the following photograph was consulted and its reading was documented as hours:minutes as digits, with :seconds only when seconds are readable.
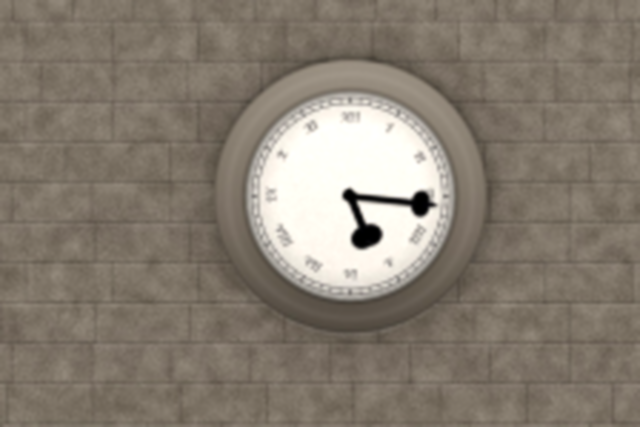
5:16
